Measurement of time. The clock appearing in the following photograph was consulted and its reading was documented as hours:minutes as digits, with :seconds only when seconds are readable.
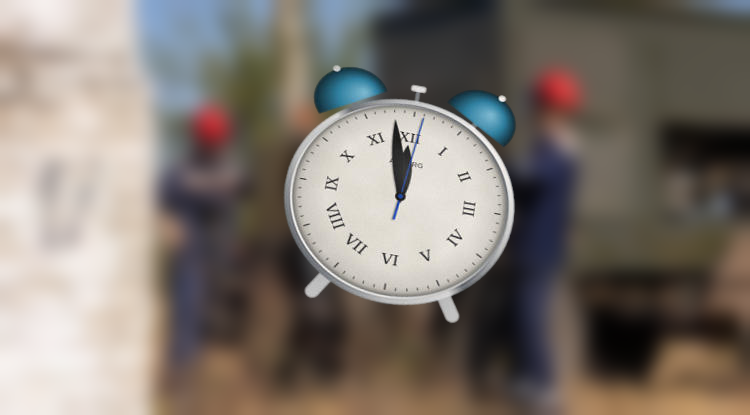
11:58:01
